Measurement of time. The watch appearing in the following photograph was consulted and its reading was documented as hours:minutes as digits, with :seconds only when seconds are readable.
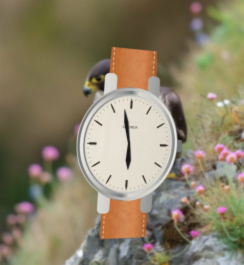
5:58
